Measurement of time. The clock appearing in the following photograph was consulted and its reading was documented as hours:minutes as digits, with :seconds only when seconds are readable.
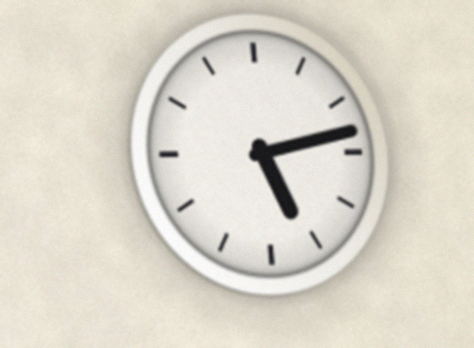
5:13
